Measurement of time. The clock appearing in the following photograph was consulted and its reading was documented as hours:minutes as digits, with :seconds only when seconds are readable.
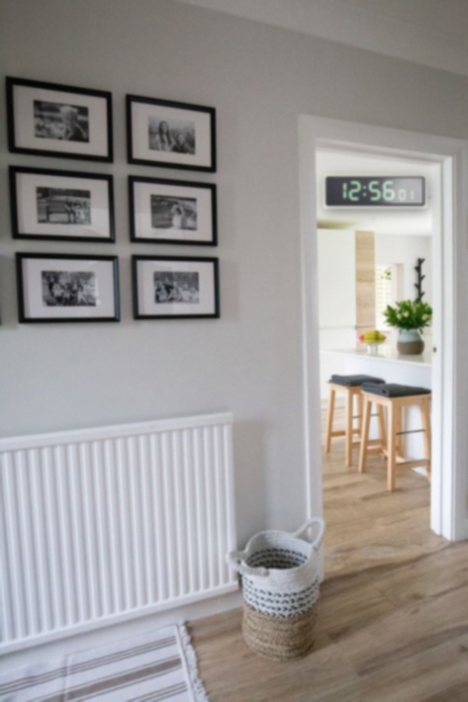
12:56
